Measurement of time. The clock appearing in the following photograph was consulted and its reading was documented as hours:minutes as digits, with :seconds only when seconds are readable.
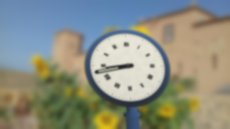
8:43
